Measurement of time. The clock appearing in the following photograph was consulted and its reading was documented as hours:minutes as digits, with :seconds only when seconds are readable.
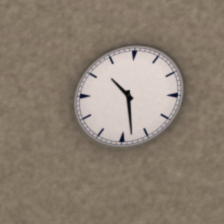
10:28
